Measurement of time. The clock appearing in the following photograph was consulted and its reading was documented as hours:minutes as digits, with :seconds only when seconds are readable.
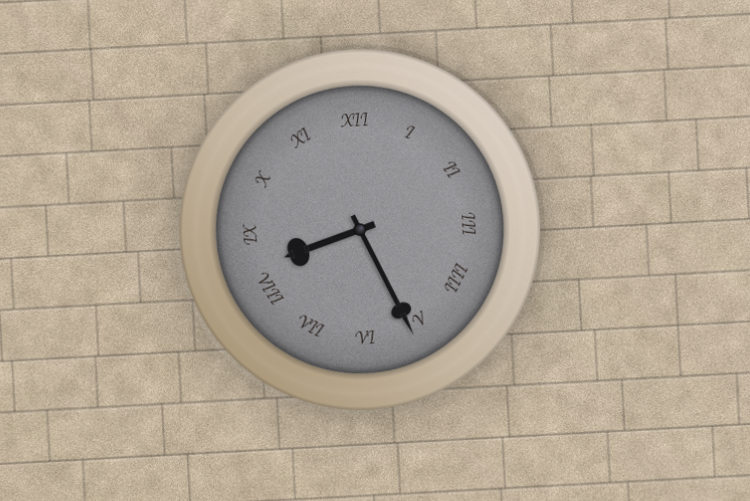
8:26
